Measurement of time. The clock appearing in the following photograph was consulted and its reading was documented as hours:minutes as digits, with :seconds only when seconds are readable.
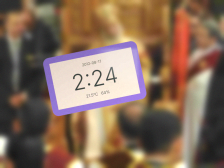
2:24
